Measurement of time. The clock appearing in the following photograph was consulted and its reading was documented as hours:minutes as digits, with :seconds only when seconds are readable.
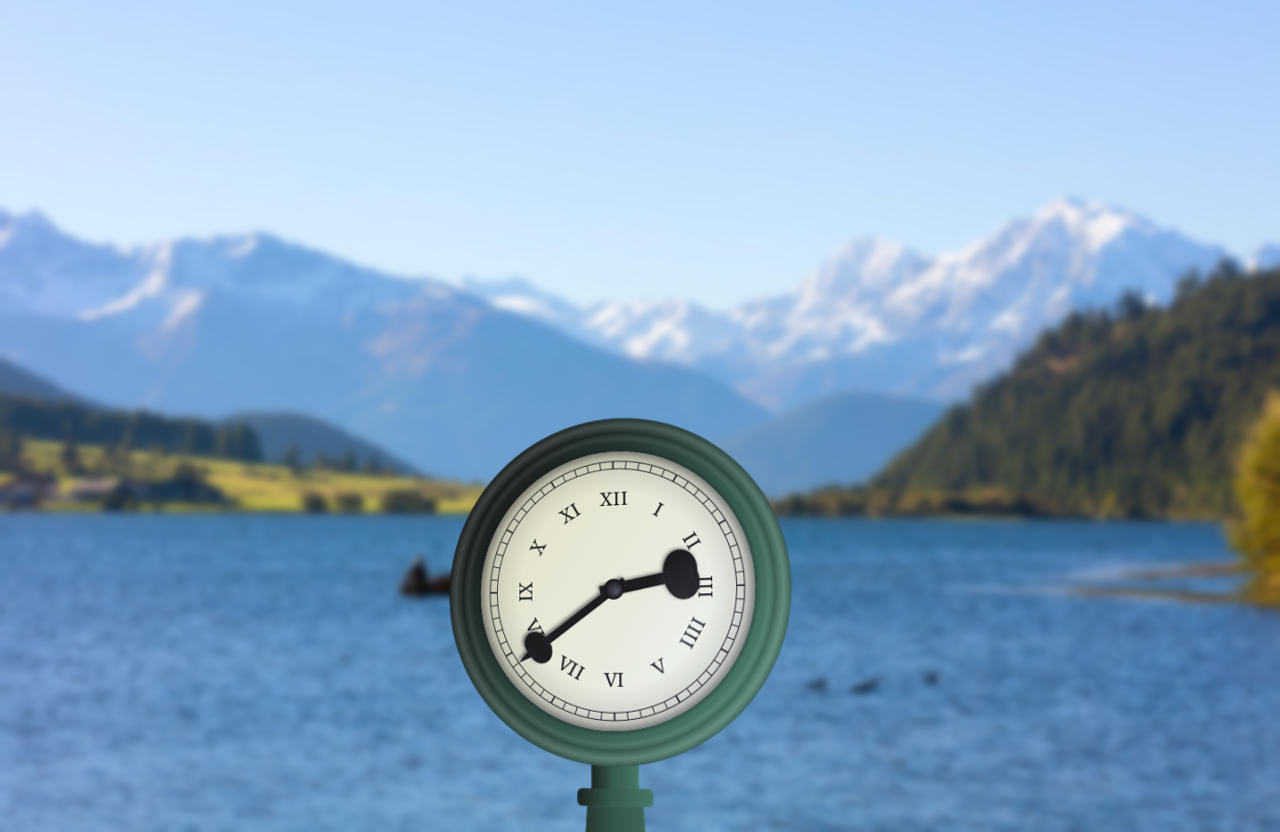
2:39
